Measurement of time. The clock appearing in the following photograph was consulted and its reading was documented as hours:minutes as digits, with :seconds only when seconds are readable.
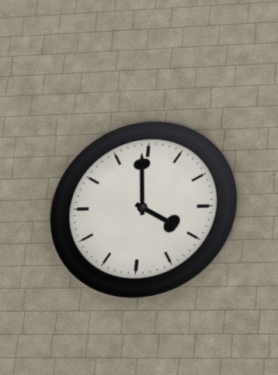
3:59
